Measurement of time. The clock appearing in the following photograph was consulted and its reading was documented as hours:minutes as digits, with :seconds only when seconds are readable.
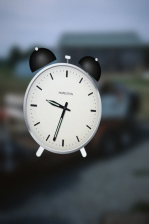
9:33
